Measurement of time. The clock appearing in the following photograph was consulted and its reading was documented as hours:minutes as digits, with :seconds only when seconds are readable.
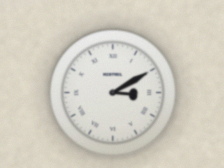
3:10
